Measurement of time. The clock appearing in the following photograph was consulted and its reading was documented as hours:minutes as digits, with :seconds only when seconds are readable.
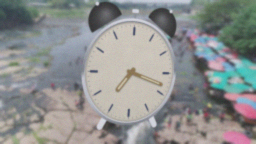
7:18
